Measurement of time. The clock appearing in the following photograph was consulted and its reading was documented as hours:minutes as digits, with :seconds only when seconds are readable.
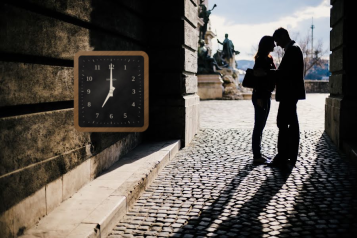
7:00
